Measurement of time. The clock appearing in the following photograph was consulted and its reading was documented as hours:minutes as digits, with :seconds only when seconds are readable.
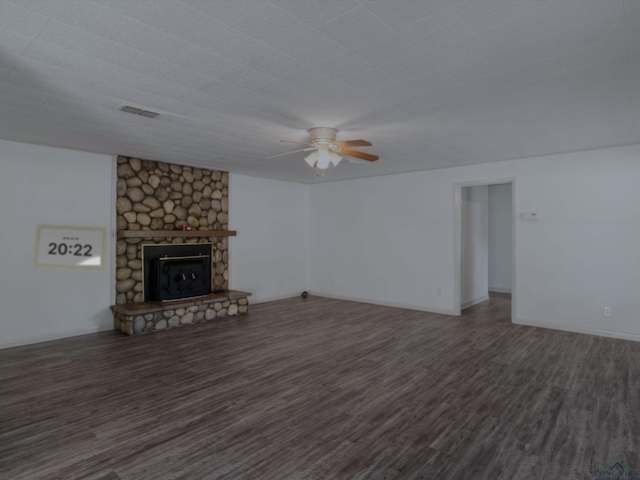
20:22
